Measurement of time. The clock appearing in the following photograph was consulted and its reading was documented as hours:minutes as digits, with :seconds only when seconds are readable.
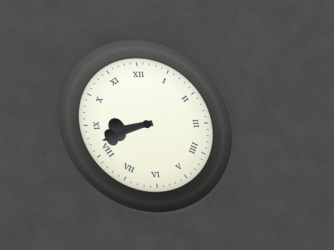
8:42
